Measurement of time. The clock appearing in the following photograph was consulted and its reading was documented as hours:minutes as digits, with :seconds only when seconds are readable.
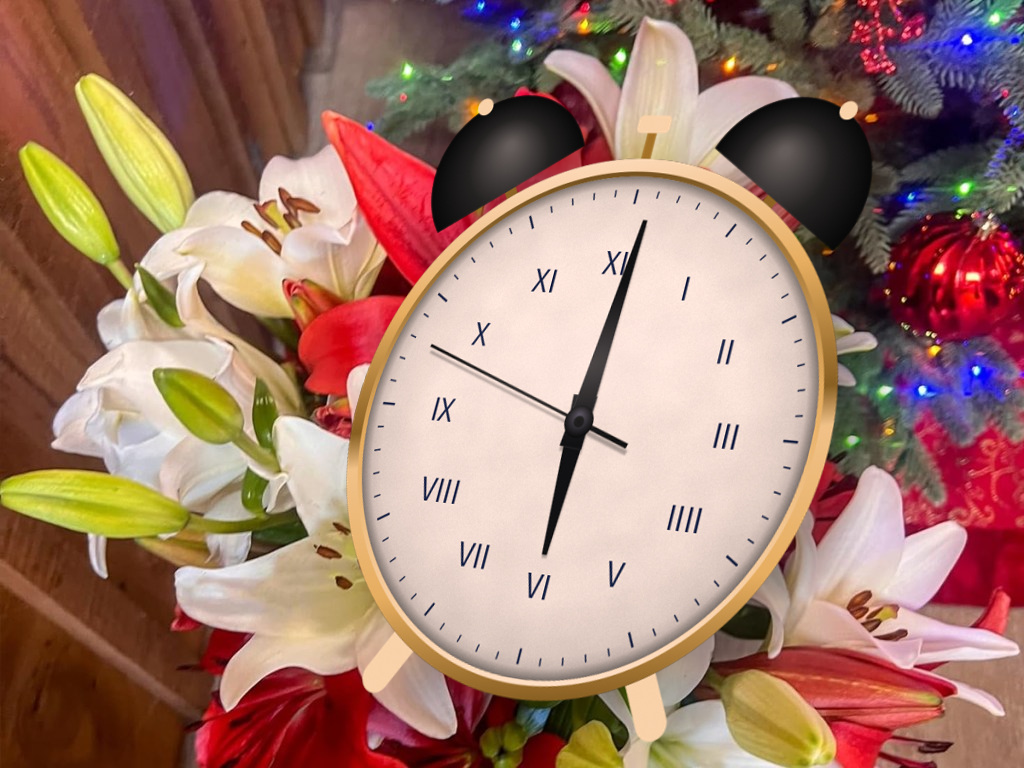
6:00:48
